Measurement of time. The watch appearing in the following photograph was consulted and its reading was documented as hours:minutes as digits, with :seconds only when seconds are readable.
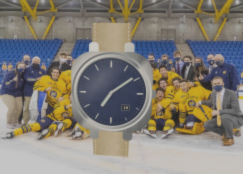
7:09
